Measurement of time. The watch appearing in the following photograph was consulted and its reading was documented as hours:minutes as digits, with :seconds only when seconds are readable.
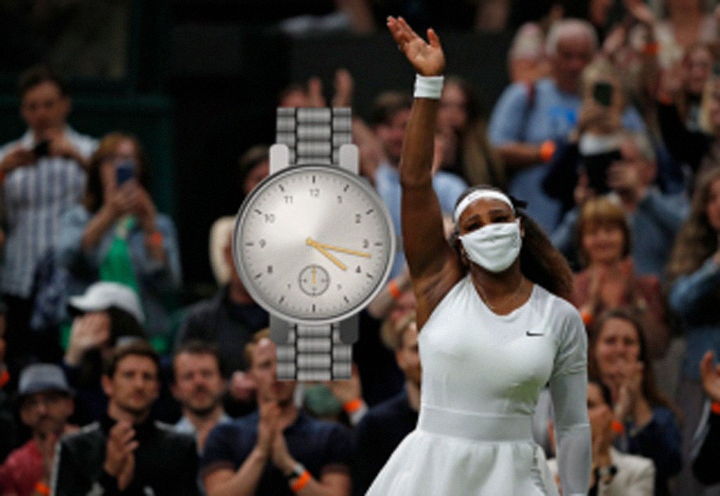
4:17
